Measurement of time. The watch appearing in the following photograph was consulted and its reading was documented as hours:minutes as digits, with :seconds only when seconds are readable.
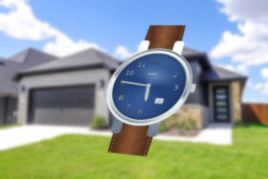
5:46
